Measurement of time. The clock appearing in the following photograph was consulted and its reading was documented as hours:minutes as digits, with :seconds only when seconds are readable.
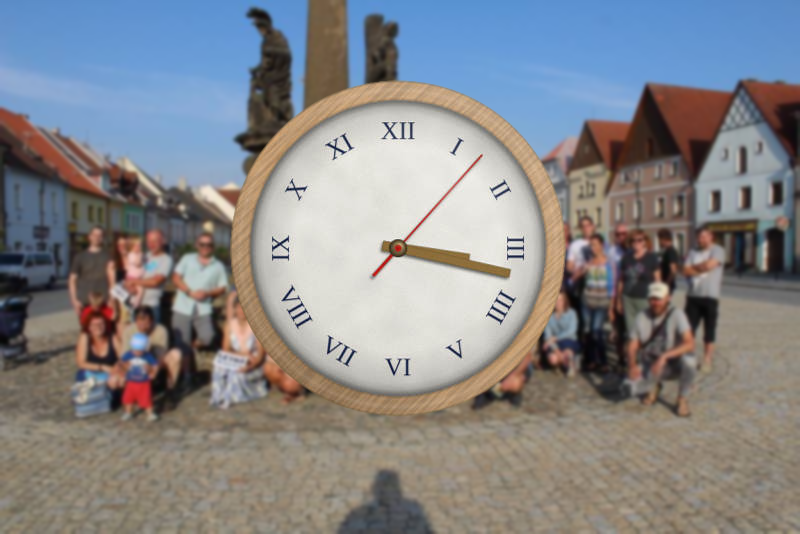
3:17:07
